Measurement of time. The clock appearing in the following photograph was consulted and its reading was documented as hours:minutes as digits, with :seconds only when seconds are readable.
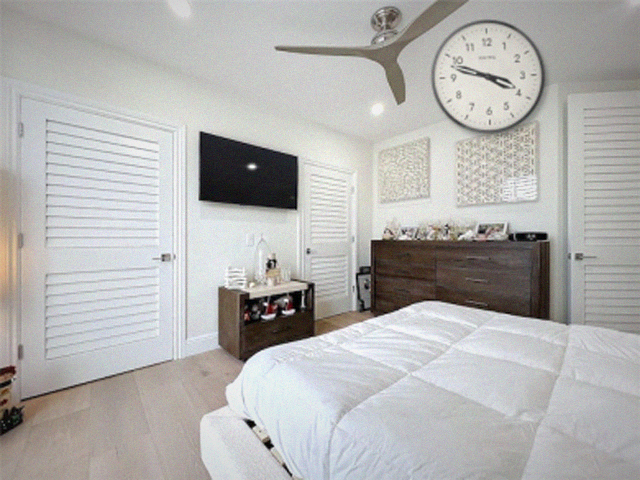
3:48
